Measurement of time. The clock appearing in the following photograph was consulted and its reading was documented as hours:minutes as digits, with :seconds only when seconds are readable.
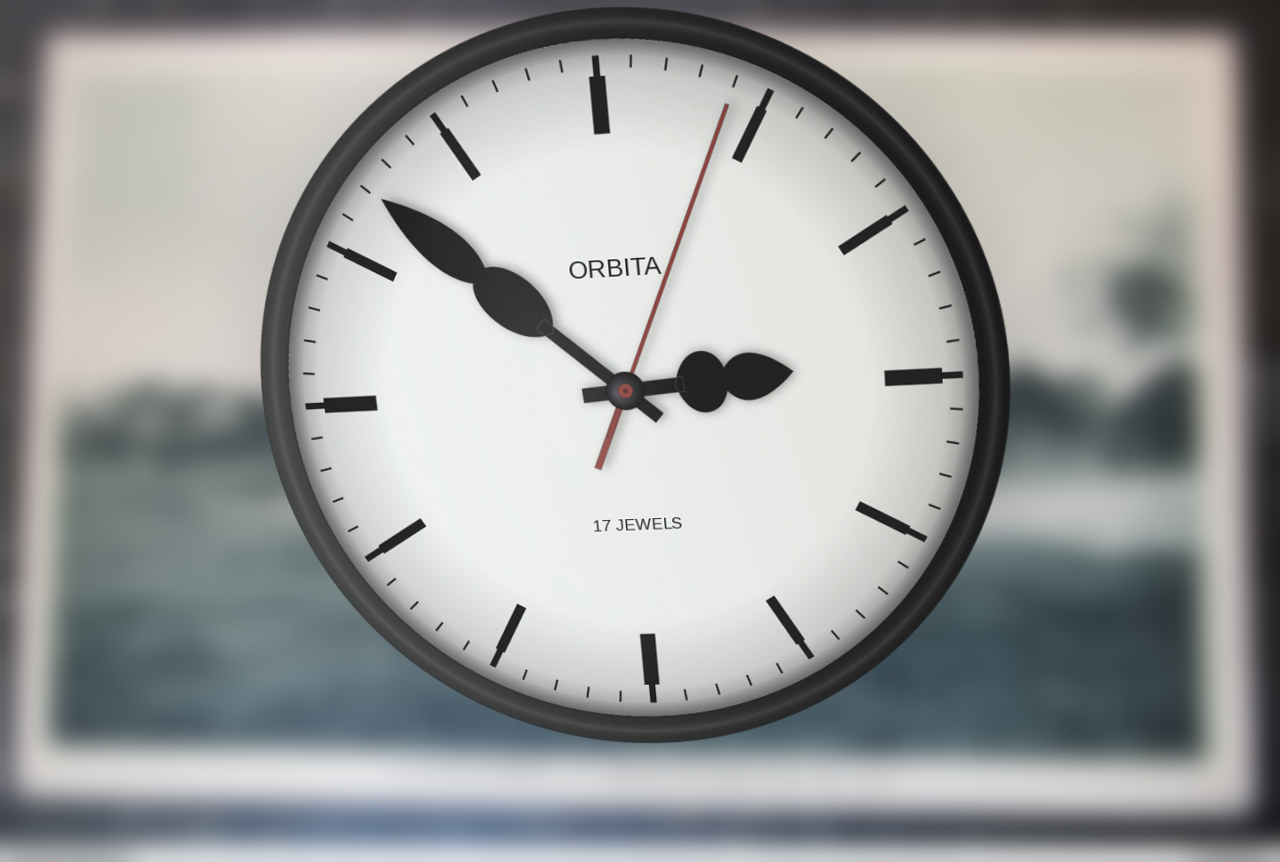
2:52:04
